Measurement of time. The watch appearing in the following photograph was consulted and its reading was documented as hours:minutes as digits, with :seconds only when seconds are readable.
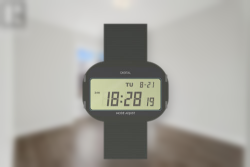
18:28:19
